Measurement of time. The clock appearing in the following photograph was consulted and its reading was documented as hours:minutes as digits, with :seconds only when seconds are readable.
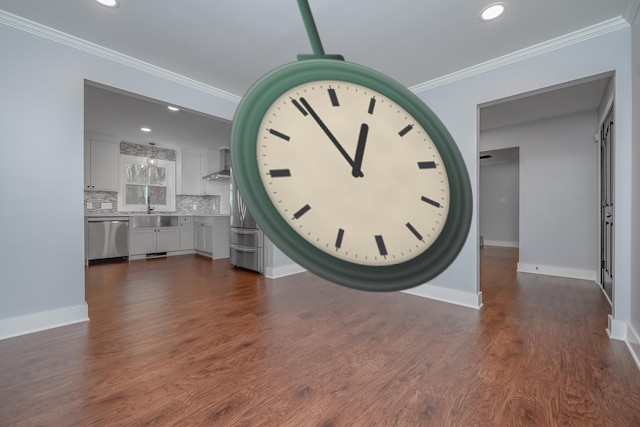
12:56
